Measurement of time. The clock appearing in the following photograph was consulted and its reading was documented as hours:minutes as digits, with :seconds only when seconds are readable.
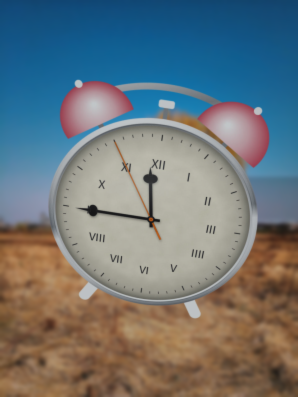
11:44:55
